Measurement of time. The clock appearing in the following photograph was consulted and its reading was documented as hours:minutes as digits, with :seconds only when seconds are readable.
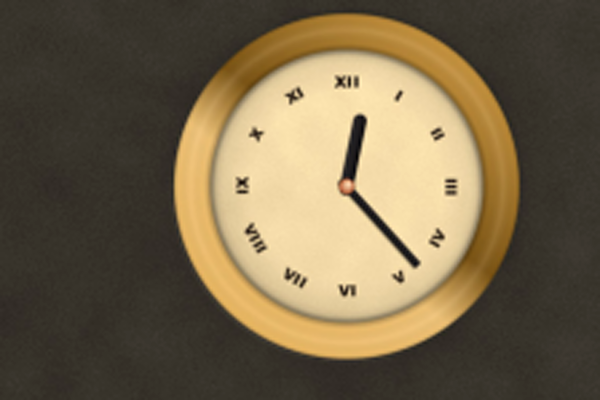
12:23
